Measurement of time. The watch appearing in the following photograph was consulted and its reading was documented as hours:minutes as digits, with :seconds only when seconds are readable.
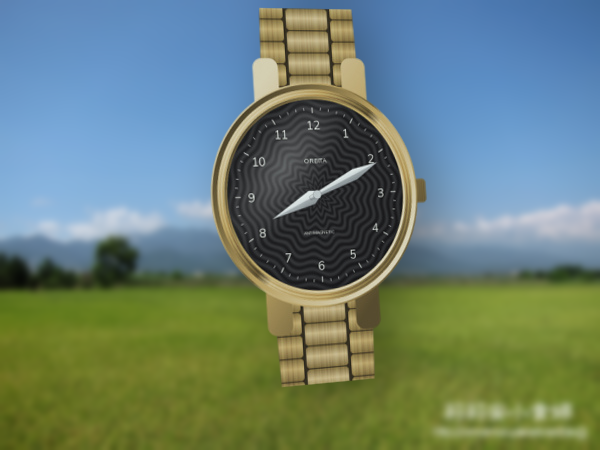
8:11
